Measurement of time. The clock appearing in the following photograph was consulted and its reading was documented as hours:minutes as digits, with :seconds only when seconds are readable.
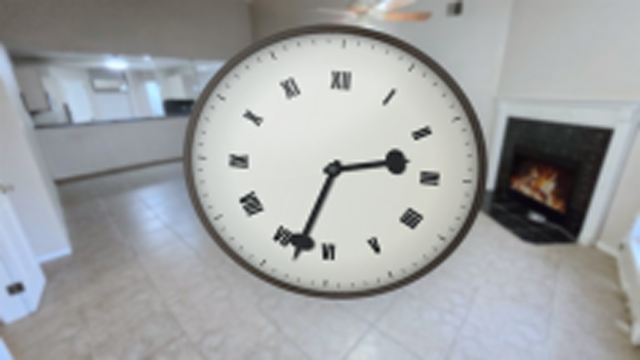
2:33
